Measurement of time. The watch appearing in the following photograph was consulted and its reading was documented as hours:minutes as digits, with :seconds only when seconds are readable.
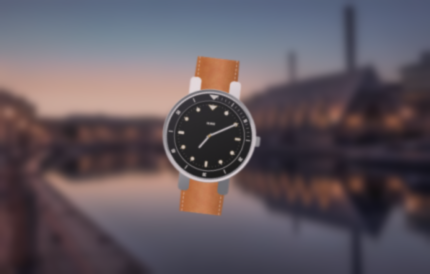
7:10
